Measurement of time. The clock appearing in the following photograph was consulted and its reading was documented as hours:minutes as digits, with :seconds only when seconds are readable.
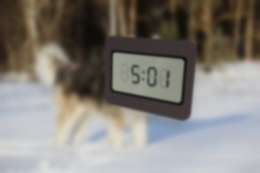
5:01
